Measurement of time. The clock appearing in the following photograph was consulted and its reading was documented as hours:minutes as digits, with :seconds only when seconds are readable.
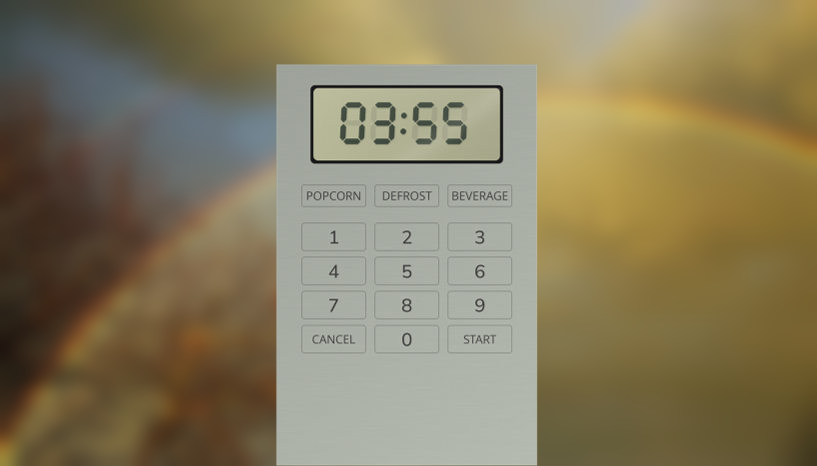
3:55
